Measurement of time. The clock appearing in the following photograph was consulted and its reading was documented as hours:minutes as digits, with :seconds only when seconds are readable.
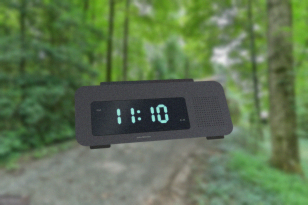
11:10
